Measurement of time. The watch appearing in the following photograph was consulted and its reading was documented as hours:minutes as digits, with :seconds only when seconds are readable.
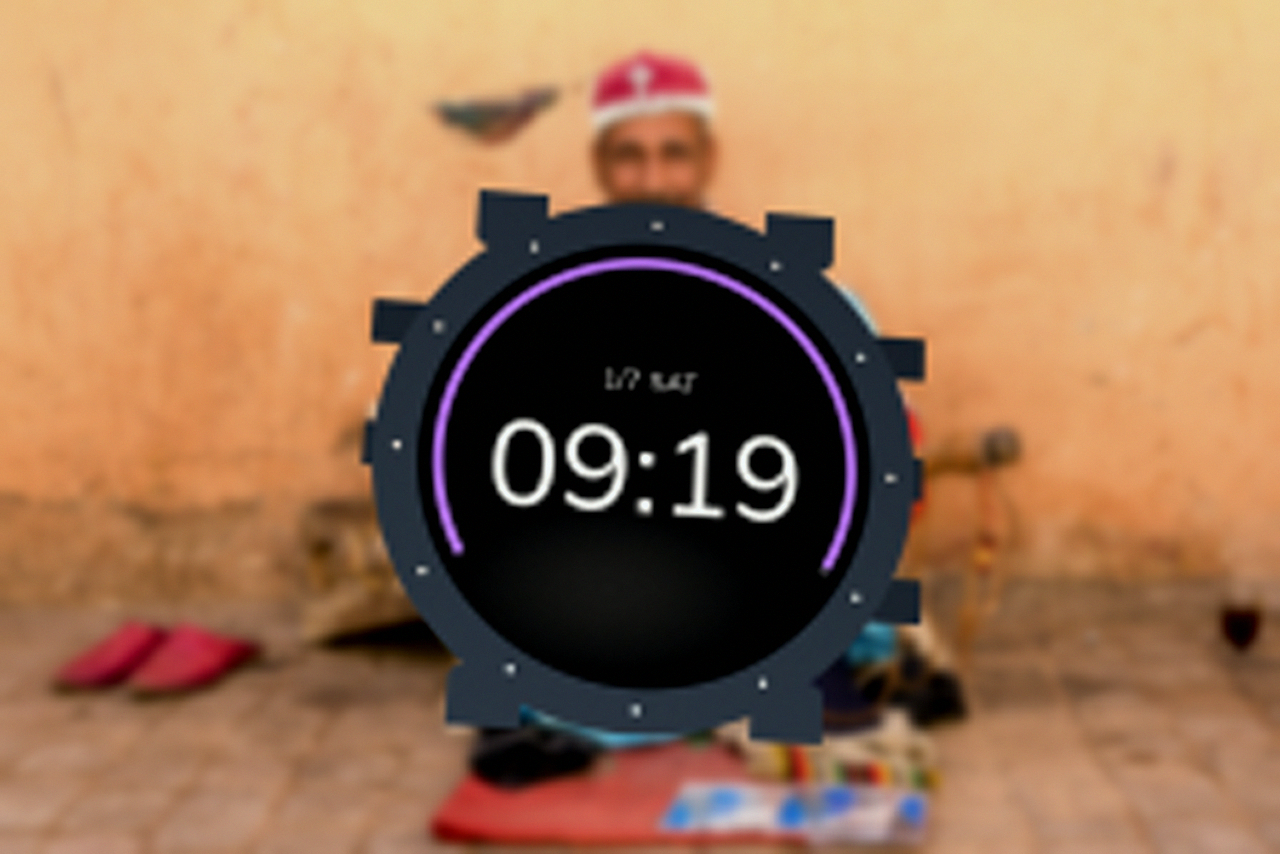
9:19
